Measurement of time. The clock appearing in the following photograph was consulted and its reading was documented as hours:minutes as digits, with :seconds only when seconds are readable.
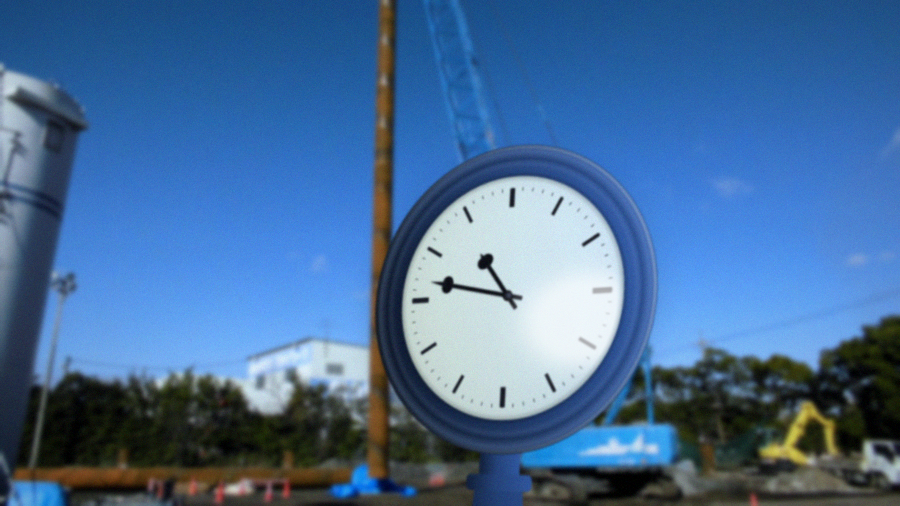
10:47
